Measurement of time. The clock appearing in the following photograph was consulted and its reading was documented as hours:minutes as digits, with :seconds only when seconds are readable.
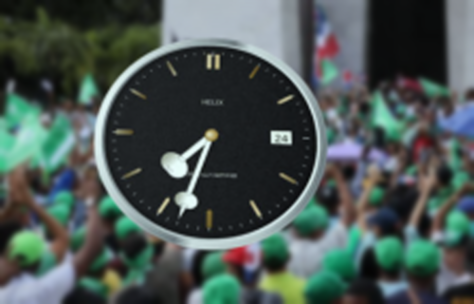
7:33
